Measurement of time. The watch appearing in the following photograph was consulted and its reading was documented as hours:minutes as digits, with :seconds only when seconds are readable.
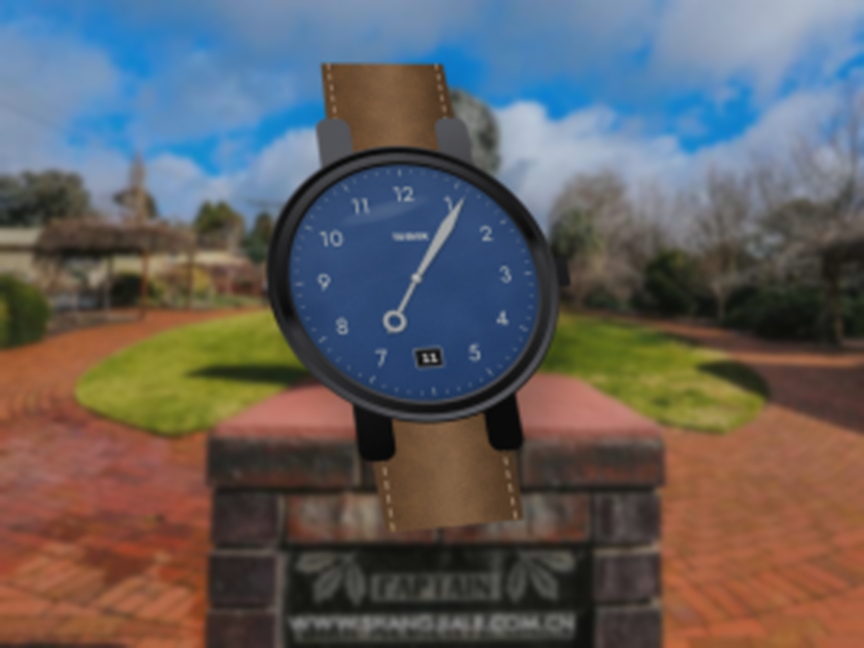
7:06
